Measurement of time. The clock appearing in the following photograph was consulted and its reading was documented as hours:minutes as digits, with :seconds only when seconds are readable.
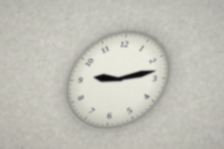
9:13
